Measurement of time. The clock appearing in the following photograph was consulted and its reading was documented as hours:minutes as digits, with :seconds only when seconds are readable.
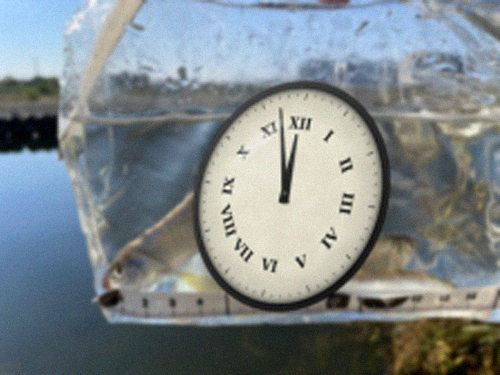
11:57
